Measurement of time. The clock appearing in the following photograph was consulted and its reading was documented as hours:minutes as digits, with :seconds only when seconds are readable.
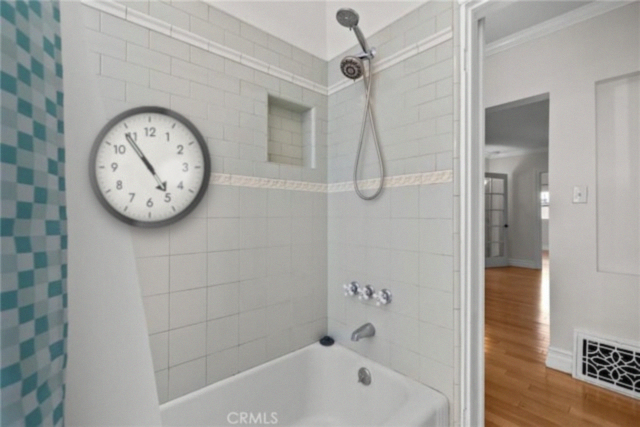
4:54
